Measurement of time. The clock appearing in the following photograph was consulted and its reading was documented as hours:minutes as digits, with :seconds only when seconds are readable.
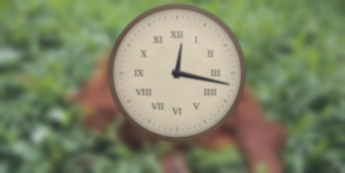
12:17
